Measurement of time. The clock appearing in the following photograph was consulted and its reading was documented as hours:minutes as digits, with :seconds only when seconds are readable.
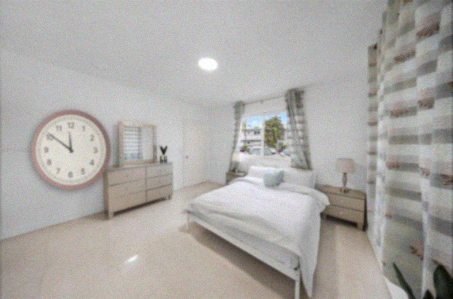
11:51
